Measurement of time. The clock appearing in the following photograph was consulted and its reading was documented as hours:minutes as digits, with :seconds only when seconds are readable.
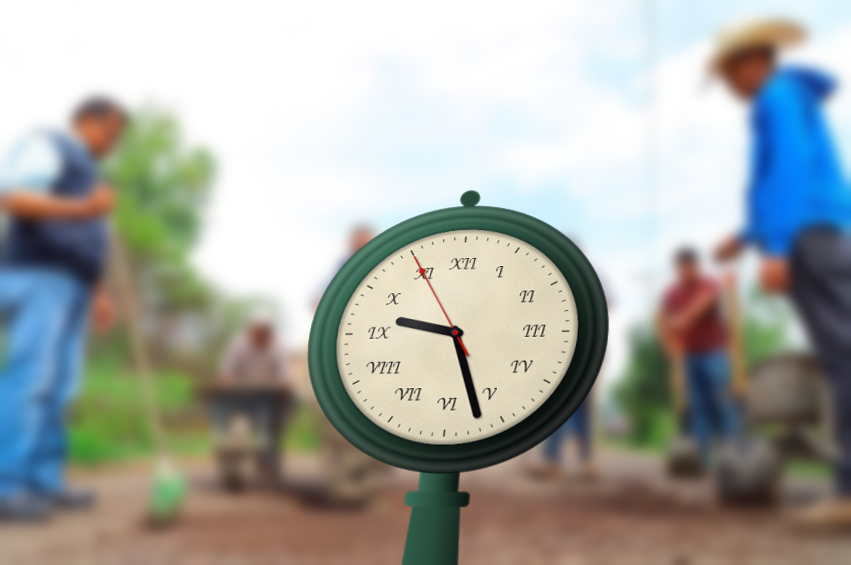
9:26:55
